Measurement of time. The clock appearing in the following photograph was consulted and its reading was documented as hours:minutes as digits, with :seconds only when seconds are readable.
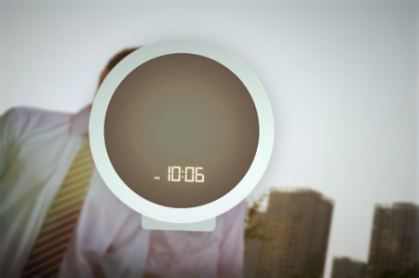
10:06
